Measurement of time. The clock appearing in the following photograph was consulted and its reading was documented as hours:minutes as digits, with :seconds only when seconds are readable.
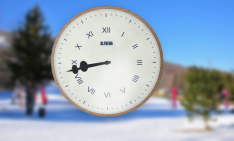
8:43
